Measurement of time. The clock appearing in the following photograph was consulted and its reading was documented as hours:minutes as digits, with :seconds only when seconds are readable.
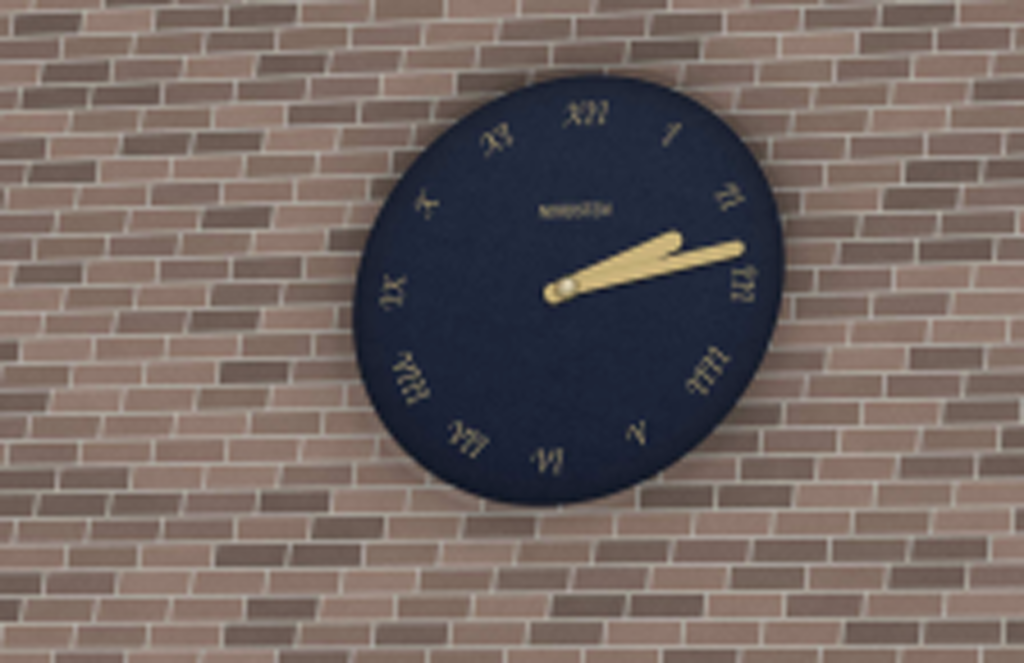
2:13
